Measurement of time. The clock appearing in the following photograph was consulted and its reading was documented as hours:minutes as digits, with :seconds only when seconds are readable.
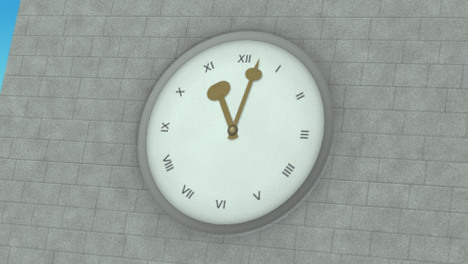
11:02
